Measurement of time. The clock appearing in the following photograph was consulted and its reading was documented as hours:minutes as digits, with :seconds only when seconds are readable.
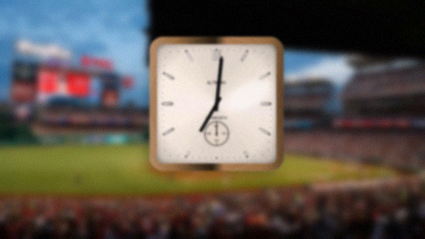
7:01
